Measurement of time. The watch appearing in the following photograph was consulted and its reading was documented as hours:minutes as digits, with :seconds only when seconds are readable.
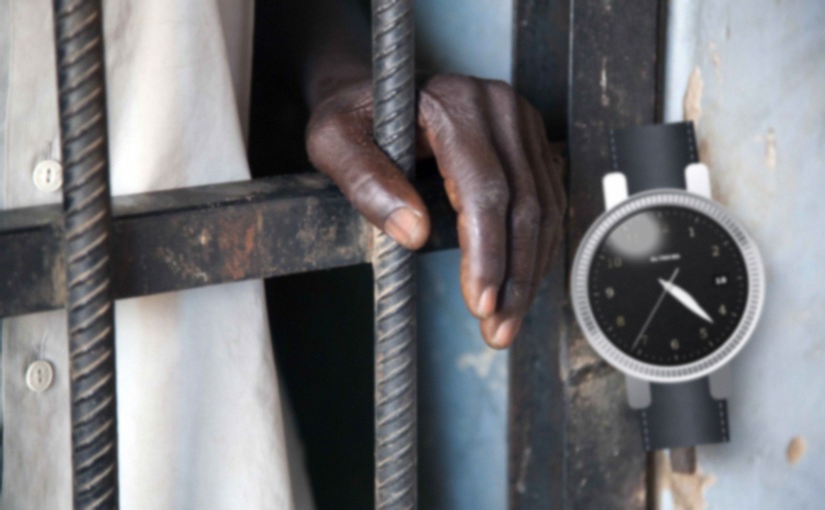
4:22:36
